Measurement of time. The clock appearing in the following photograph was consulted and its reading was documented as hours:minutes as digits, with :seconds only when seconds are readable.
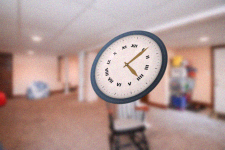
4:06
